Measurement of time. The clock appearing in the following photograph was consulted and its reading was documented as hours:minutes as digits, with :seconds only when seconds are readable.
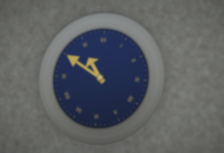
10:50
